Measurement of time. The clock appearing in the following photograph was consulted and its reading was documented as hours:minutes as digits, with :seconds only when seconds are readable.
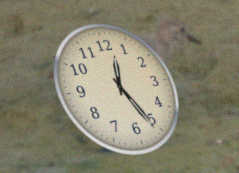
12:26
